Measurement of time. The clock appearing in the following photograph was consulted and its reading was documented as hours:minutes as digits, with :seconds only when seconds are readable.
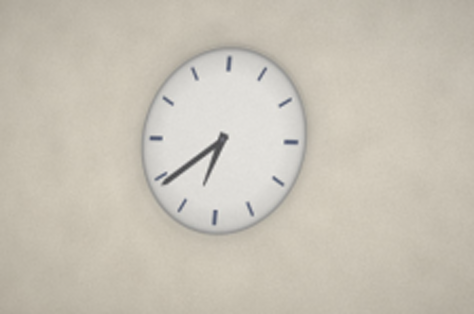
6:39
